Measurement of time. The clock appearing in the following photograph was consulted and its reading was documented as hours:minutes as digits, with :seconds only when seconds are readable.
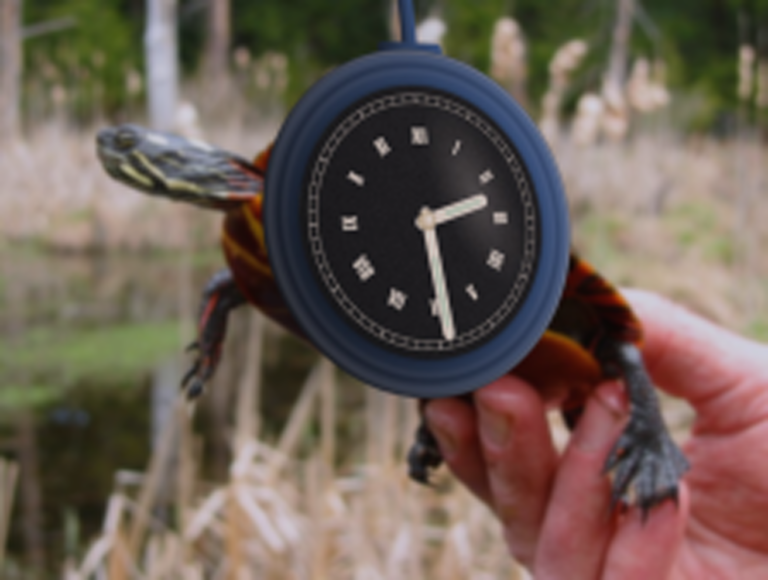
2:29
